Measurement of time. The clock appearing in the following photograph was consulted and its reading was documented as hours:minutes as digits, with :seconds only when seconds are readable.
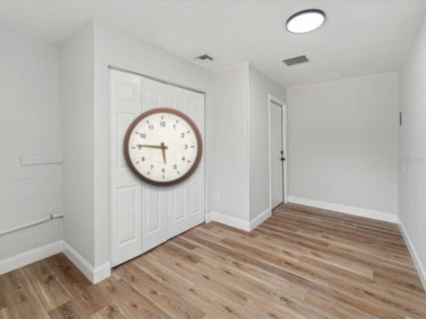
5:46
